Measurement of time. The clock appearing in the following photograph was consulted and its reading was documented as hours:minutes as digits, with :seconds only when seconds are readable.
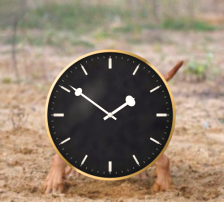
1:51
